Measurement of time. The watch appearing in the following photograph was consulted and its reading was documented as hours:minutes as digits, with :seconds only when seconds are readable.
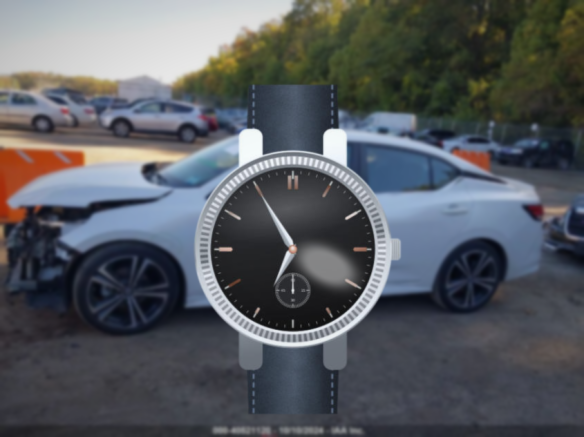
6:55
